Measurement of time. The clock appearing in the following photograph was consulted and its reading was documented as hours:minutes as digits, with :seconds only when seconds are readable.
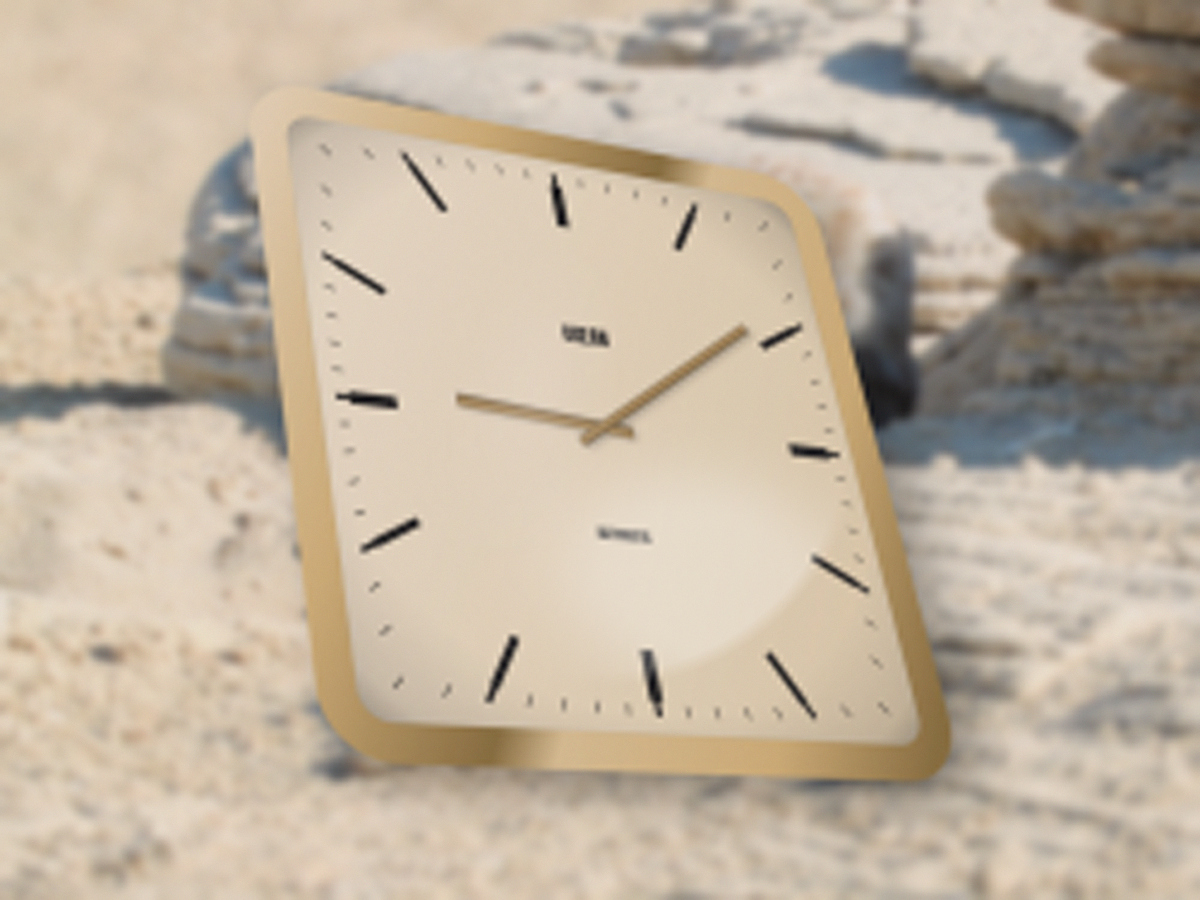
9:09
